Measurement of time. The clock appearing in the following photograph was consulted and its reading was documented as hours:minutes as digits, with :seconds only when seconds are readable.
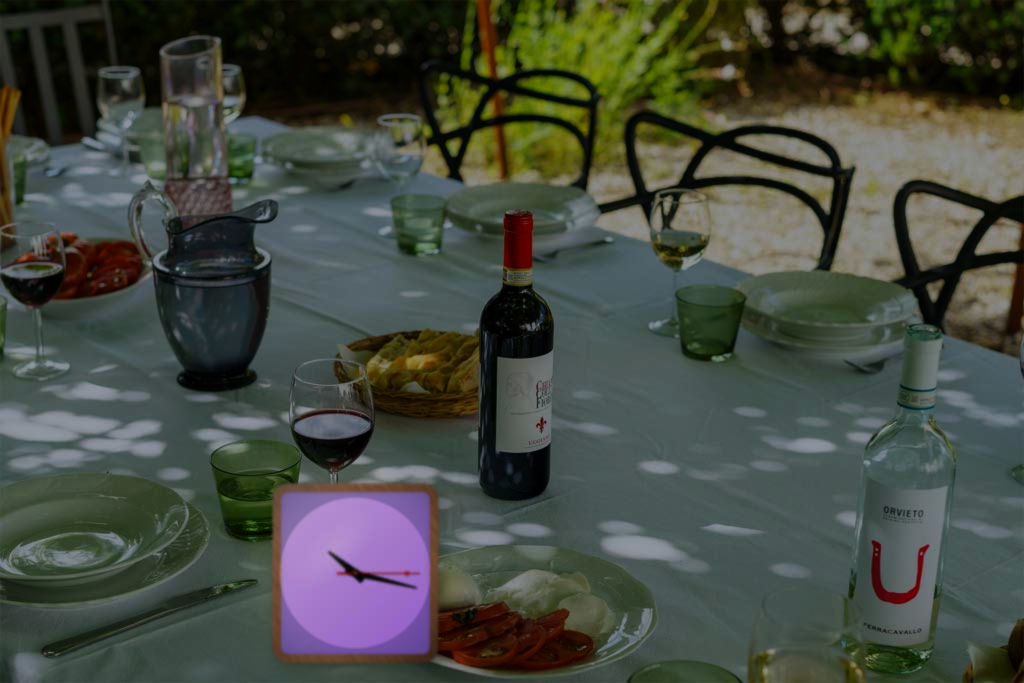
10:17:15
